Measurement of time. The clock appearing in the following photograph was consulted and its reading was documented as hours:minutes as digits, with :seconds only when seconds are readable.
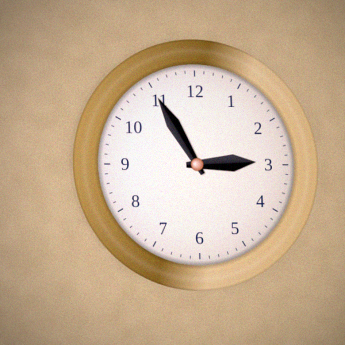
2:55
